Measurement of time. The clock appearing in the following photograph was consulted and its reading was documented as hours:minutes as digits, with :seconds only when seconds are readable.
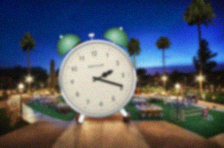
2:19
